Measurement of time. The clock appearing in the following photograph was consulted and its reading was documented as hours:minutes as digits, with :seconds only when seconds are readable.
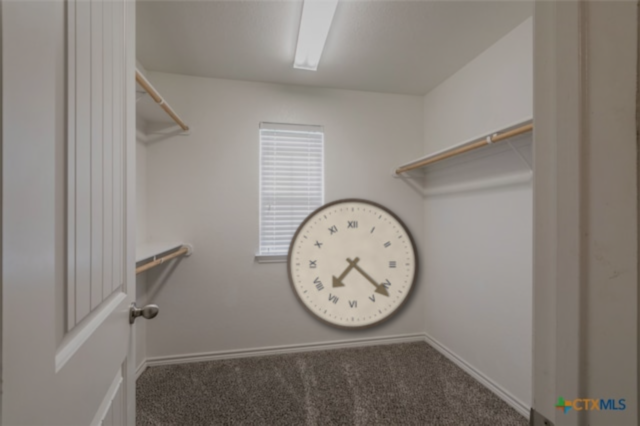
7:22
